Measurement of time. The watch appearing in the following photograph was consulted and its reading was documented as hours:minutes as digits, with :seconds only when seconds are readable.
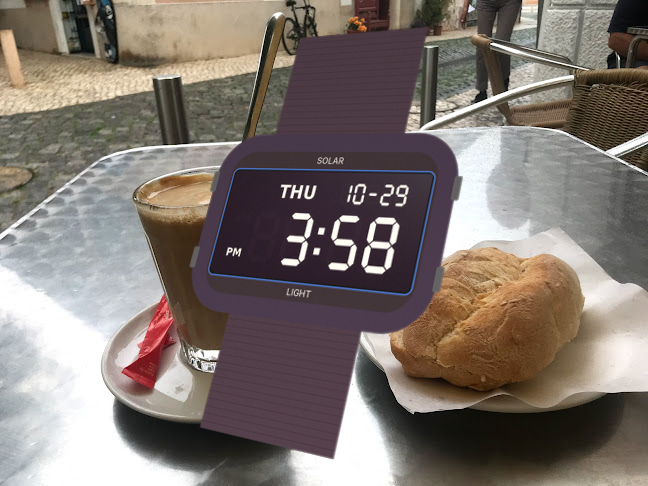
3:58
